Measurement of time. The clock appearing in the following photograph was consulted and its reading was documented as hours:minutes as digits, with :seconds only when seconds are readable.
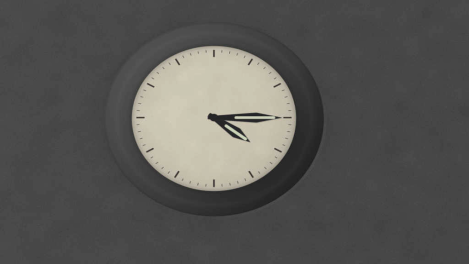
4:15
